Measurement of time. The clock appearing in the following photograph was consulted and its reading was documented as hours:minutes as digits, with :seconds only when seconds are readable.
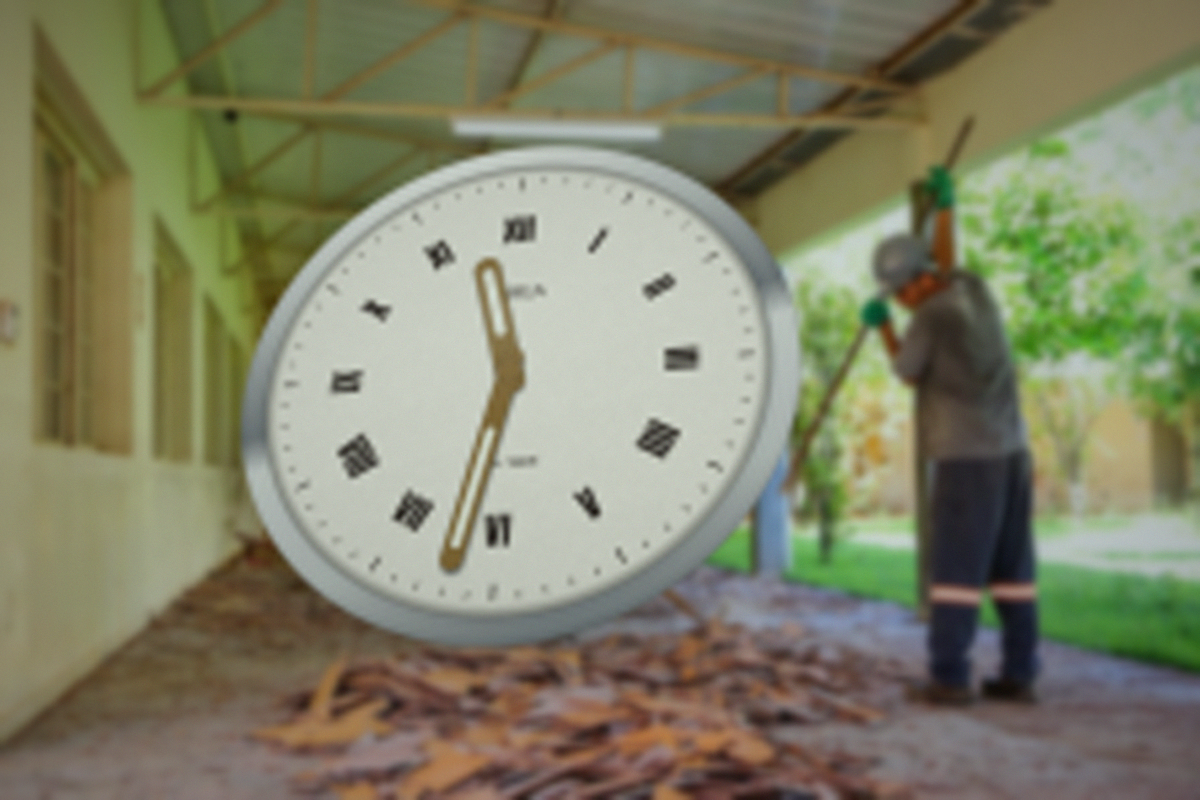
11:32
